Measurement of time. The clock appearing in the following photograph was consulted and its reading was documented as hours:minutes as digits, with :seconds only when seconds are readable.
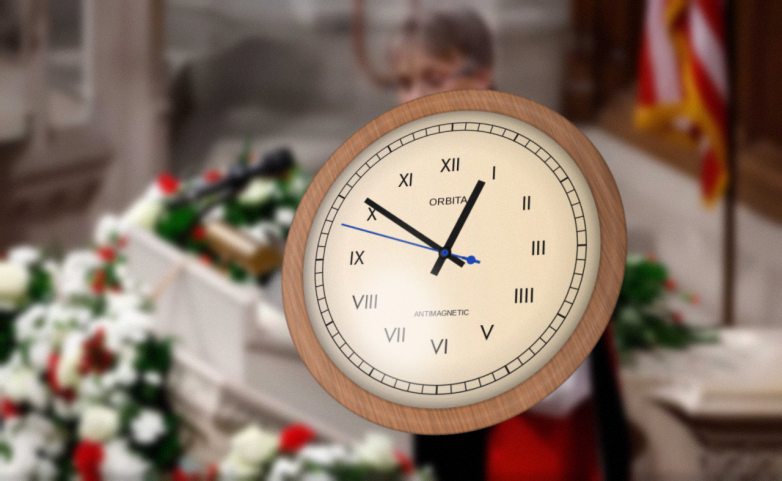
12:50:48
